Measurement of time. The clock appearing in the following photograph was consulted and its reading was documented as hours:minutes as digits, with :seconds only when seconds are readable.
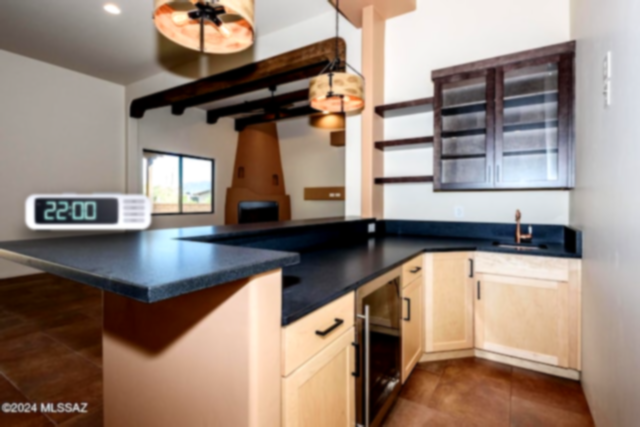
22:00
